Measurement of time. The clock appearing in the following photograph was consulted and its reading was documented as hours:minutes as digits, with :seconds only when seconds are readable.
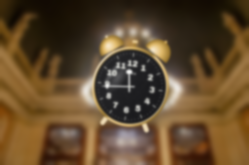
11:44
